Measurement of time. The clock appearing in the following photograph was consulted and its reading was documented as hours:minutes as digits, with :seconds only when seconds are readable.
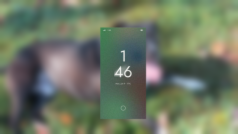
1:46
